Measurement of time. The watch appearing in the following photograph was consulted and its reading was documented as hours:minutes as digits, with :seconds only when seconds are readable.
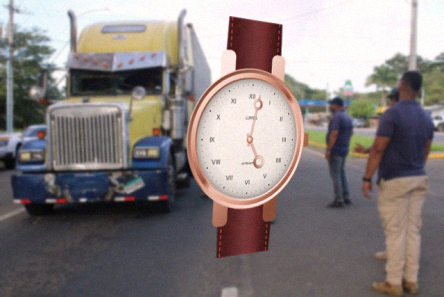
5:02
